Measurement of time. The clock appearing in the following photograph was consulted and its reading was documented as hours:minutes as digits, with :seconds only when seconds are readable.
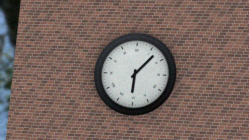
6:07
